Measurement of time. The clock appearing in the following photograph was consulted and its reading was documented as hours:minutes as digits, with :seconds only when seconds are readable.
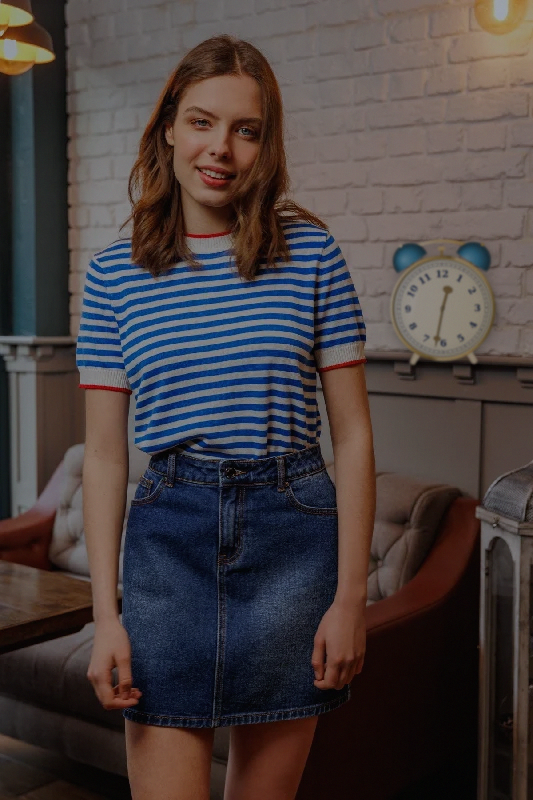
12:32
